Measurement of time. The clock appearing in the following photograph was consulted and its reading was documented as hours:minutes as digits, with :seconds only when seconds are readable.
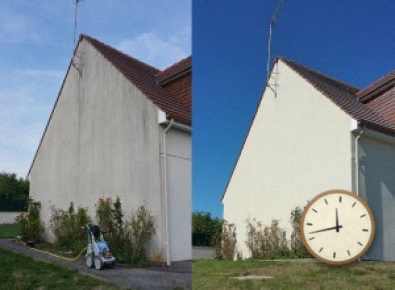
11:42
